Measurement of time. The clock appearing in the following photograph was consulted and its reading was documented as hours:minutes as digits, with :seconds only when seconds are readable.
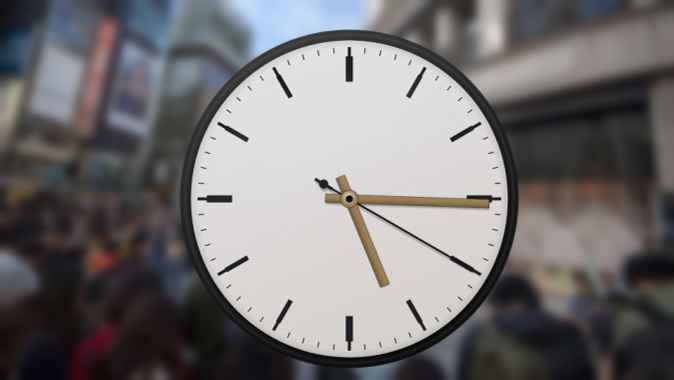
5:15:20
